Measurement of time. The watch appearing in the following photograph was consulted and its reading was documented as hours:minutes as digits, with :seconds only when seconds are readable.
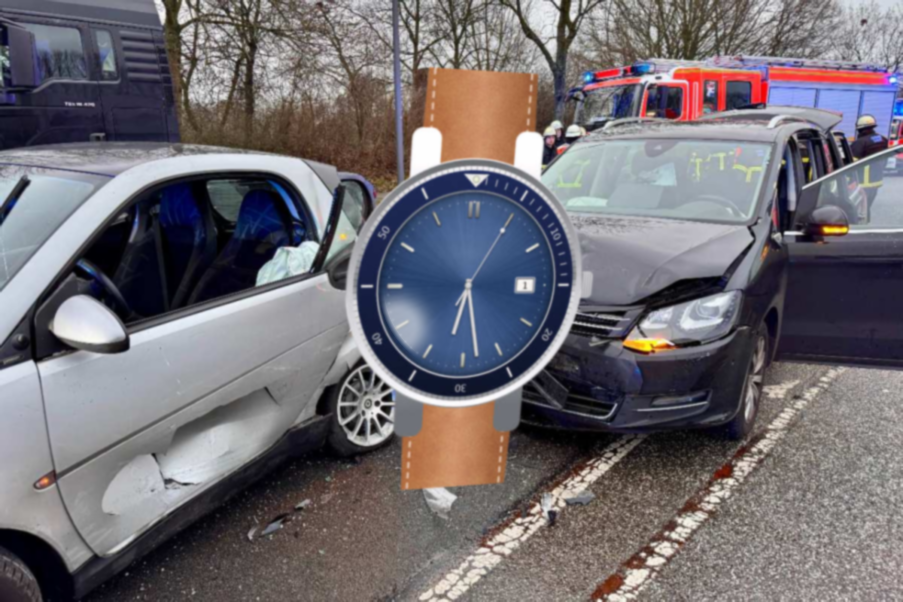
6:28:05
